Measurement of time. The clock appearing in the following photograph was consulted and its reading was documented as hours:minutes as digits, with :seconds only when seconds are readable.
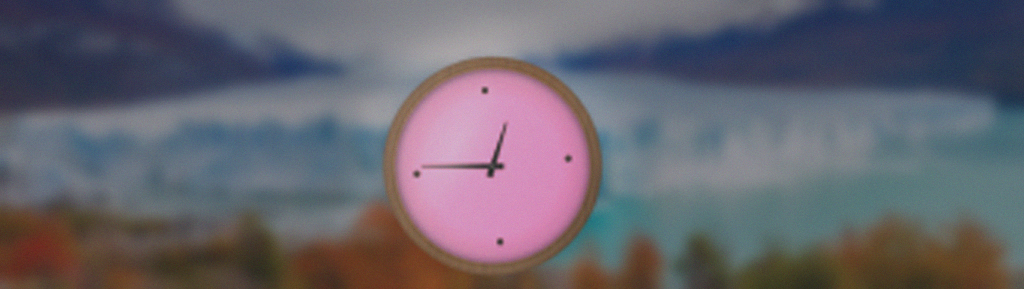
12:46
